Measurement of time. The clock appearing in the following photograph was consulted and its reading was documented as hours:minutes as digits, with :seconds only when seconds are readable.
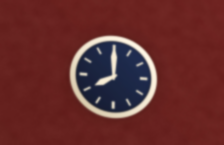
8:00
